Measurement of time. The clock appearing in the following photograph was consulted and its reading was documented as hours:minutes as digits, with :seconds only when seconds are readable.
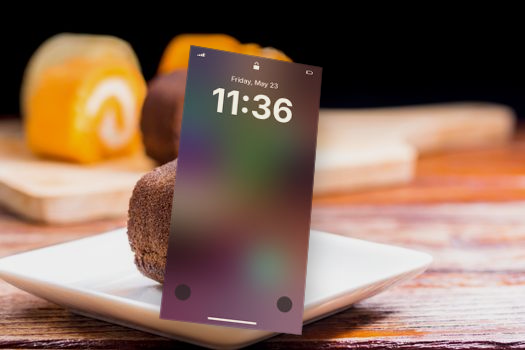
11:36
